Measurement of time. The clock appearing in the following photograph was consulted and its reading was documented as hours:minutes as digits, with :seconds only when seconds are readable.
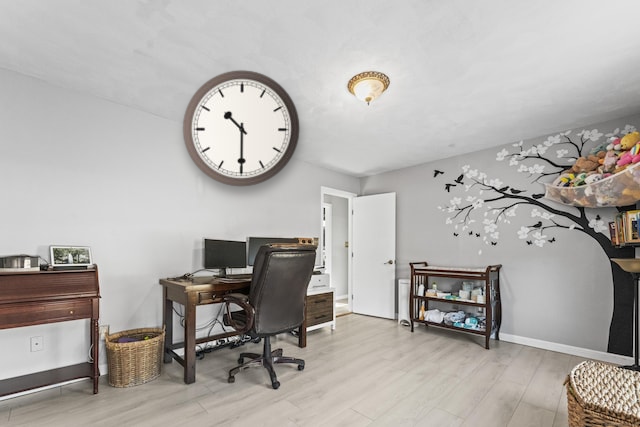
10:30
